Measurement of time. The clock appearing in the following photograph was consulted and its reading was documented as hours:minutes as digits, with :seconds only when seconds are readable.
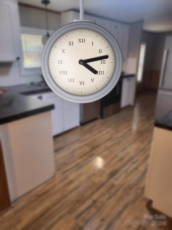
4:13
